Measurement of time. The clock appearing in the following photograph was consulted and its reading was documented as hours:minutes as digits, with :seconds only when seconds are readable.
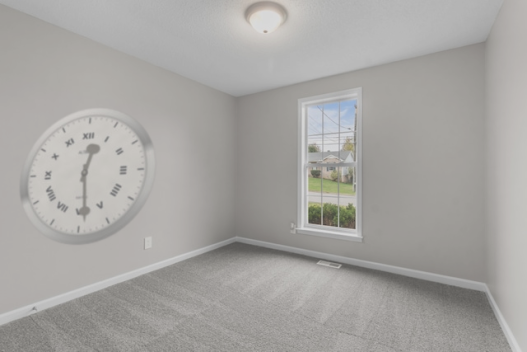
12:29
